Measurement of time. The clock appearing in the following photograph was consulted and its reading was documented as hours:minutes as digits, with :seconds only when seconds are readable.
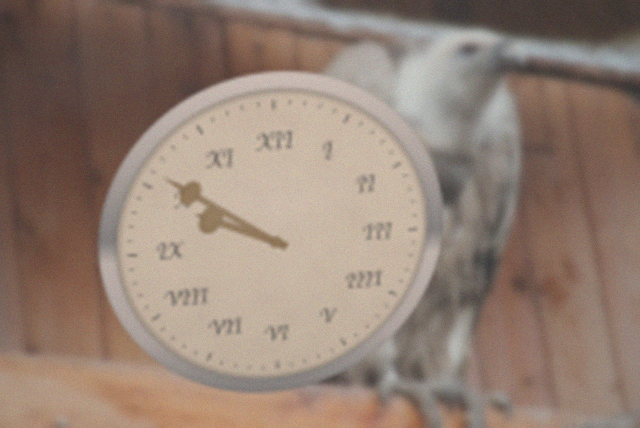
9:51
